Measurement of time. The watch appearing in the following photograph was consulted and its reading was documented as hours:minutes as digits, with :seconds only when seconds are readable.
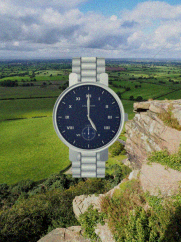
5:00
